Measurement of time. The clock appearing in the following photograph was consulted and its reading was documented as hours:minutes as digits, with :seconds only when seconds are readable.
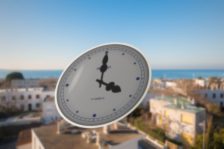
4:00
